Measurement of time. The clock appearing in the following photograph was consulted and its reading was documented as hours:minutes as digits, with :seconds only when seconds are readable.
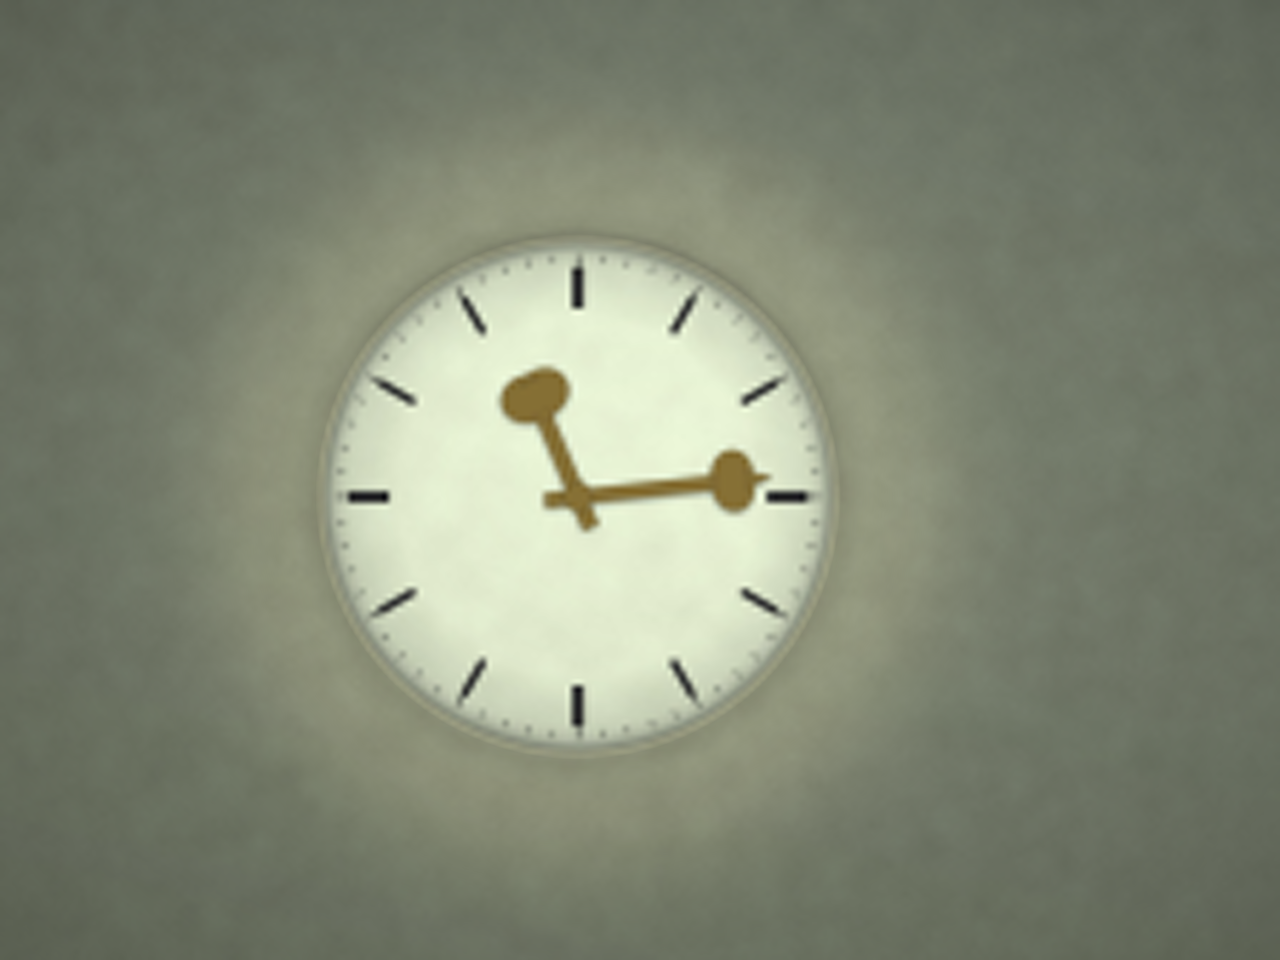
11:14
